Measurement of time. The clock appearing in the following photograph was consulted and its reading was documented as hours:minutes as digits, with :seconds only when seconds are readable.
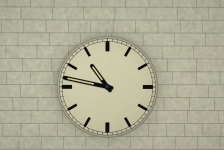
10:47
